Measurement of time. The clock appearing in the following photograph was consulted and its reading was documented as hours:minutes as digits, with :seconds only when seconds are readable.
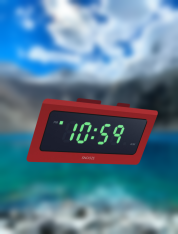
10:59
